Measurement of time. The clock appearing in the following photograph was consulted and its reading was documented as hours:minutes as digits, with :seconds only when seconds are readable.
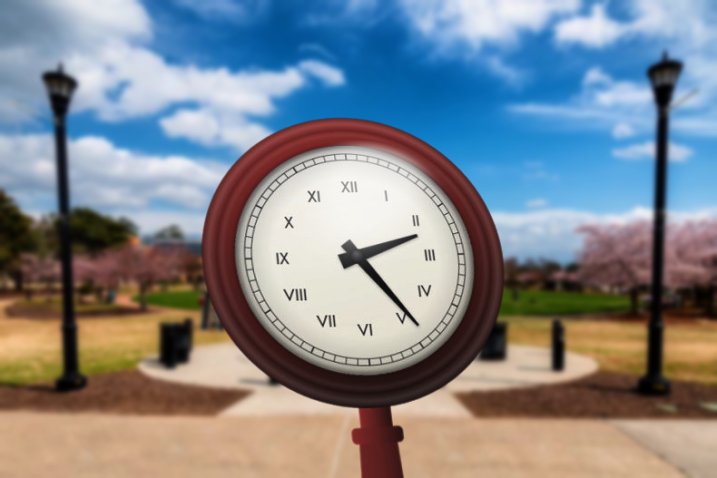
2:24
